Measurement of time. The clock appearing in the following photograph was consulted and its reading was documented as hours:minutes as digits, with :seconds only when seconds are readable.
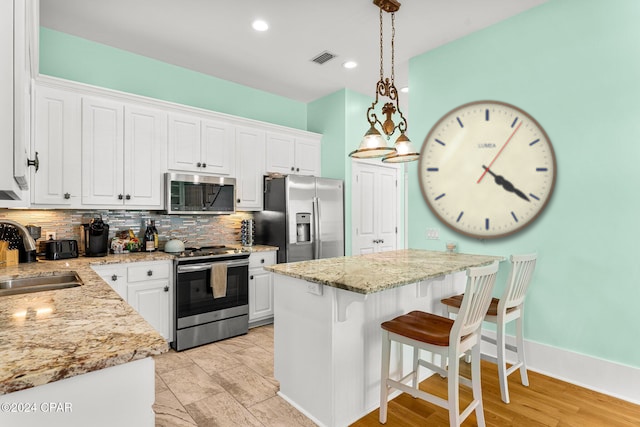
4:21:06
